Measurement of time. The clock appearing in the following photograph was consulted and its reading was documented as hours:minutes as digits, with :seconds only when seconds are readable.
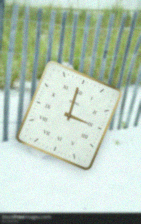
2:59
